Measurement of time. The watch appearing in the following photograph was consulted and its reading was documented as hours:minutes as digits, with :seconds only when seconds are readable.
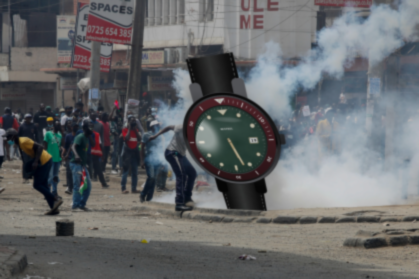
5:27
